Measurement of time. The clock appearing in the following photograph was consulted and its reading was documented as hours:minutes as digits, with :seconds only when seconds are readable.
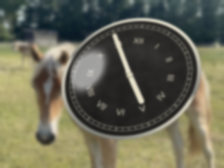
4:55
